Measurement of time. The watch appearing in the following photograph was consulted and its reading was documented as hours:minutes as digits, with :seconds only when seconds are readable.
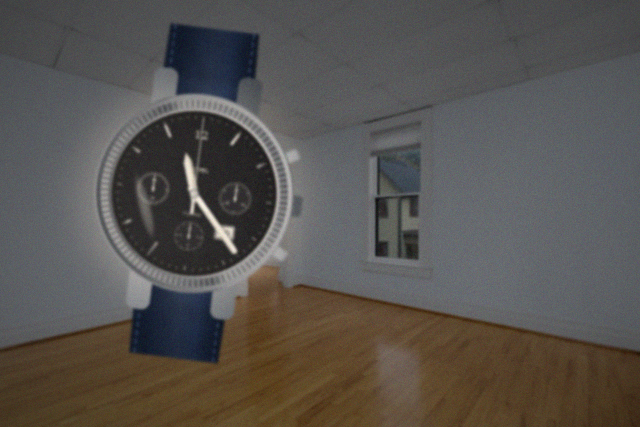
11:23
